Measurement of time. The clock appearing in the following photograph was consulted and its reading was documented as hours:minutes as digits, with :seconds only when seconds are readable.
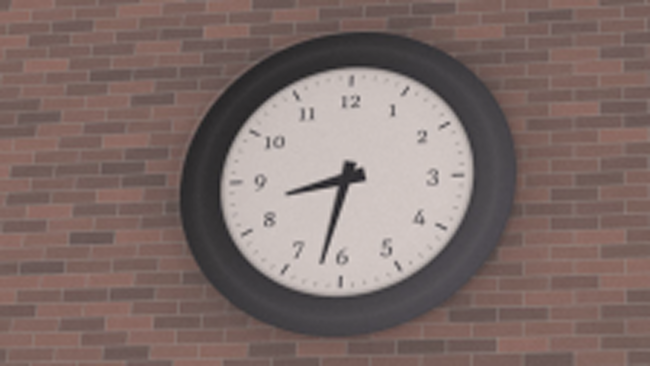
8:32
